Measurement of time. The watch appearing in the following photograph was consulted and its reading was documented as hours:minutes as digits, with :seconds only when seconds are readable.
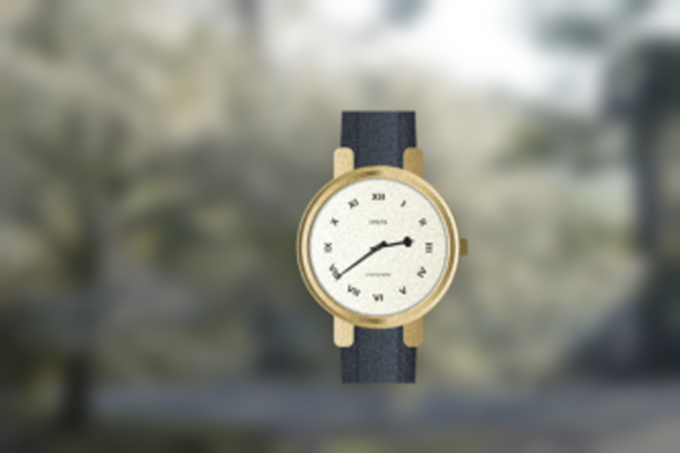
2:39
